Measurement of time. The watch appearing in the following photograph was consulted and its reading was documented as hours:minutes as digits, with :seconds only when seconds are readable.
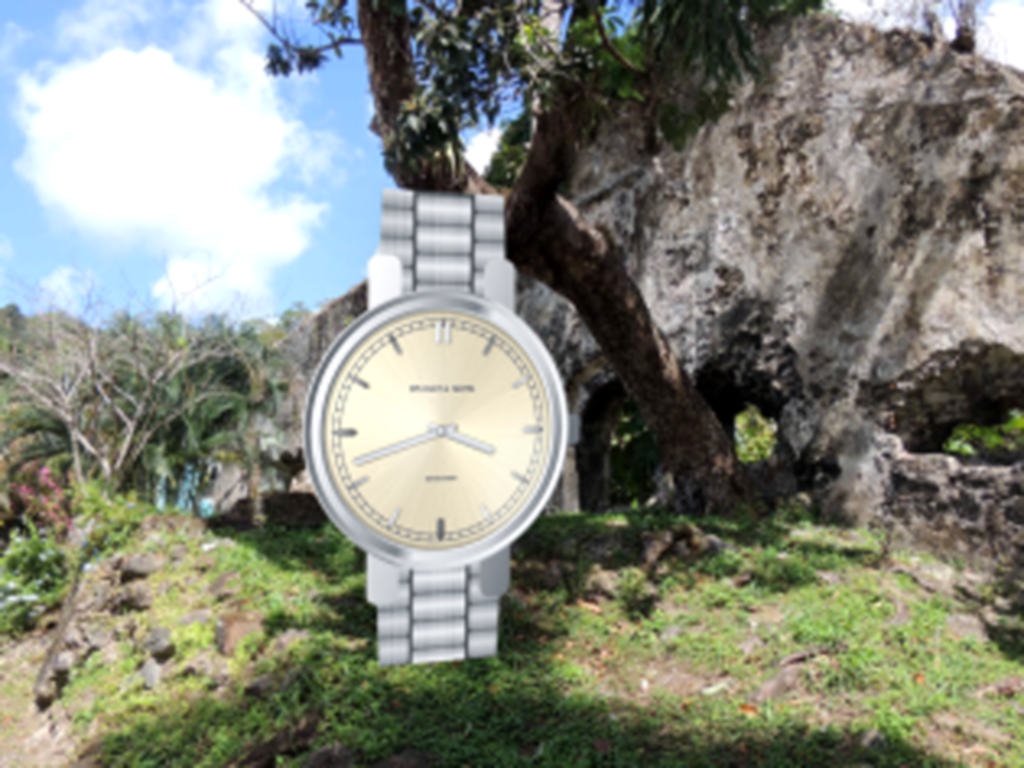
3:42
